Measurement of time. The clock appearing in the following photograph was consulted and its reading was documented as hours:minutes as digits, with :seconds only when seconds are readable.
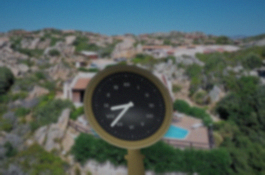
8:37
